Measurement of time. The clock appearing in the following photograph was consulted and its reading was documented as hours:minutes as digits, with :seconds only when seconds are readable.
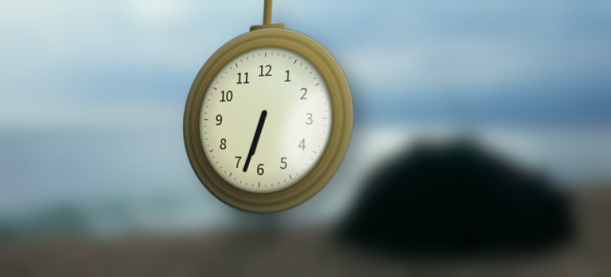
6:33
